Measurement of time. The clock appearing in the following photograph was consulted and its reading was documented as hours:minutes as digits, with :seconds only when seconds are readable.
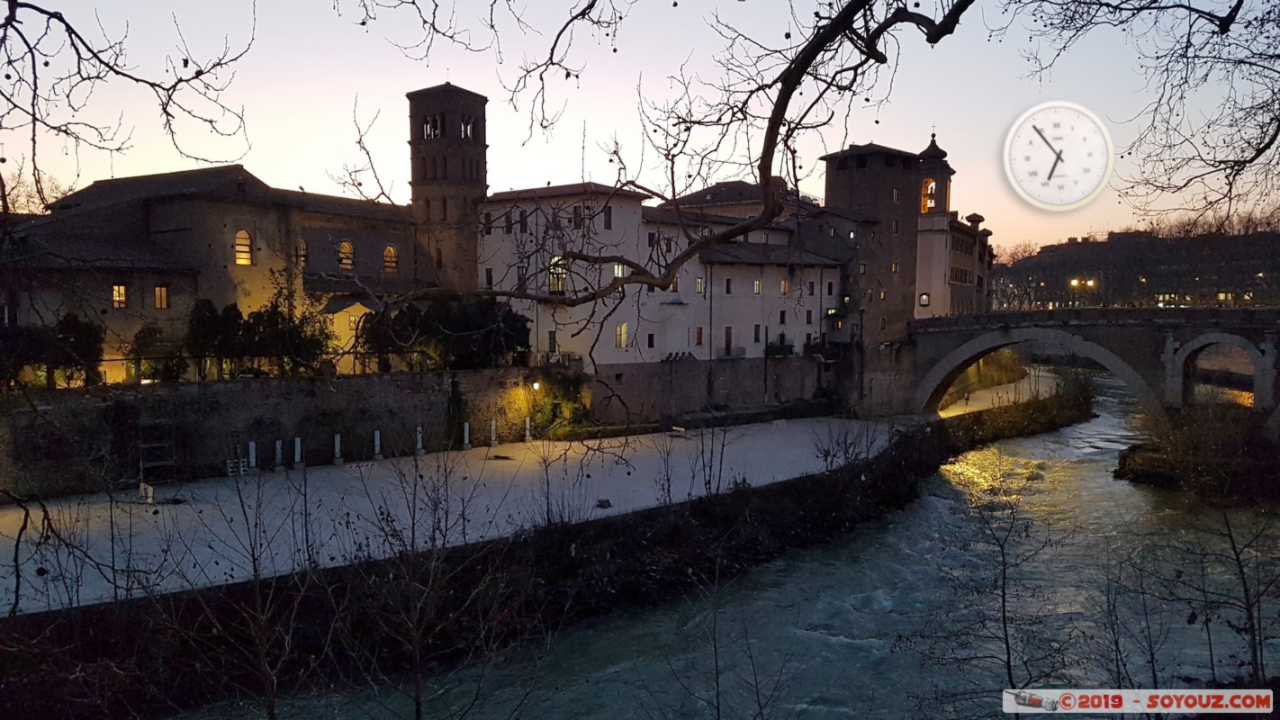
6:54
